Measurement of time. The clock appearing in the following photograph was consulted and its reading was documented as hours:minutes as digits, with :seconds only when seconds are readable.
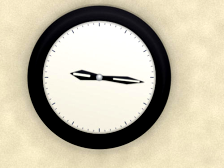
9:16
